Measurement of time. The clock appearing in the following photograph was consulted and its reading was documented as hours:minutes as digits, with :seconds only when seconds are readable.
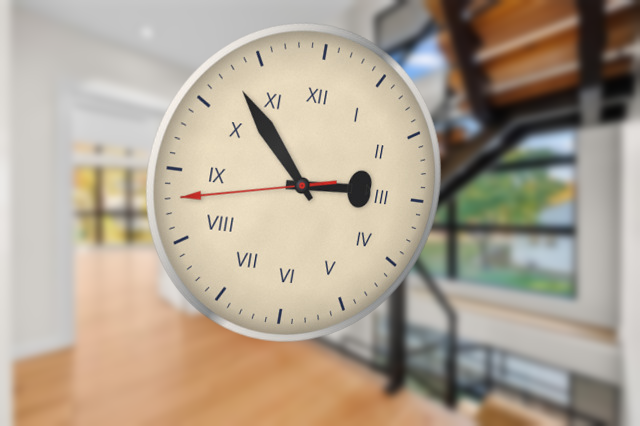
2:52:43
